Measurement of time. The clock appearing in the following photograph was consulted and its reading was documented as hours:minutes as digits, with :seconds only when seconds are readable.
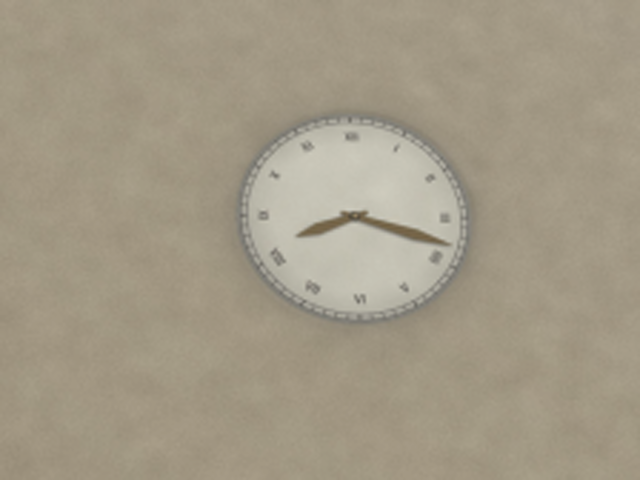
8:18
